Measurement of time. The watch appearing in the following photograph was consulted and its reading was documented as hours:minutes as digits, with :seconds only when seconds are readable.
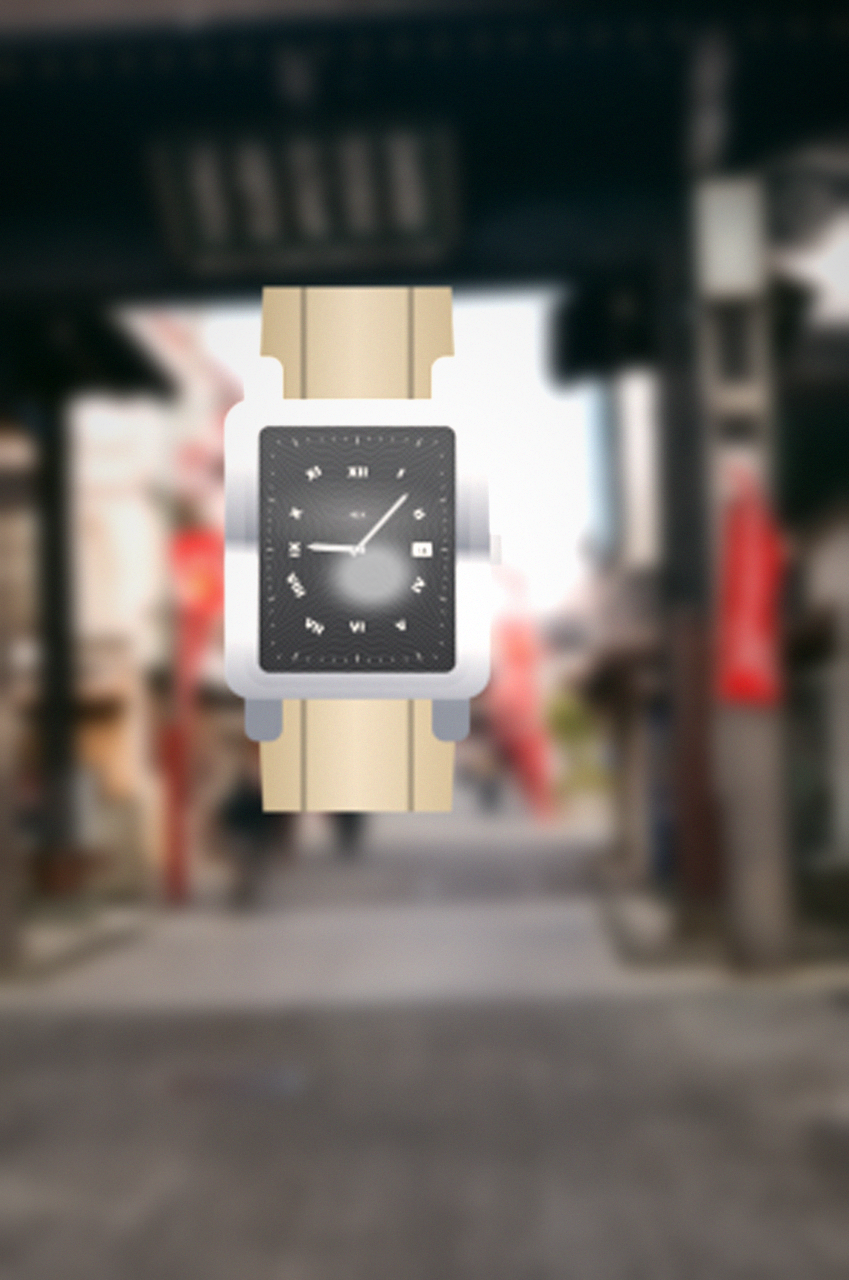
9:07
